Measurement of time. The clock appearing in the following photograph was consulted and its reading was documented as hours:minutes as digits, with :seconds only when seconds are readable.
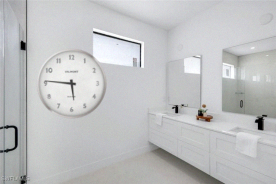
5:46
